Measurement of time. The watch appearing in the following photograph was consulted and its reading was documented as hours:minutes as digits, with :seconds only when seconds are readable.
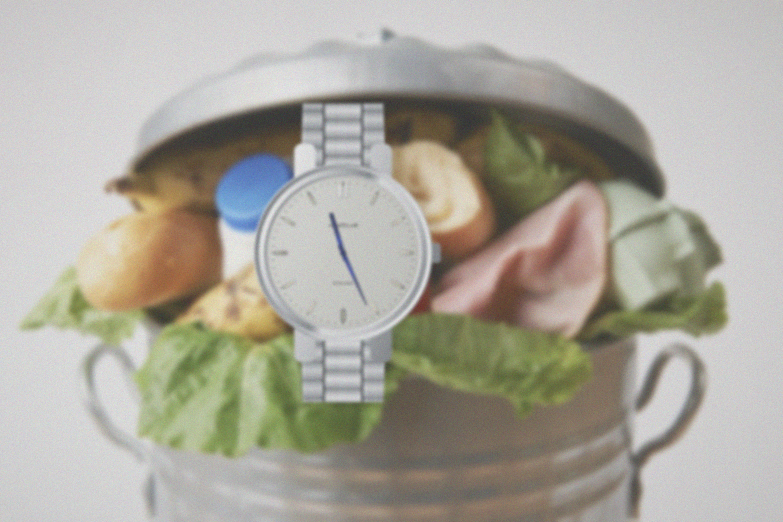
11:26
